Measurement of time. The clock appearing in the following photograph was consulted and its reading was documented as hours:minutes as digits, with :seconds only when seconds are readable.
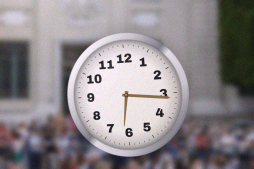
6:16
